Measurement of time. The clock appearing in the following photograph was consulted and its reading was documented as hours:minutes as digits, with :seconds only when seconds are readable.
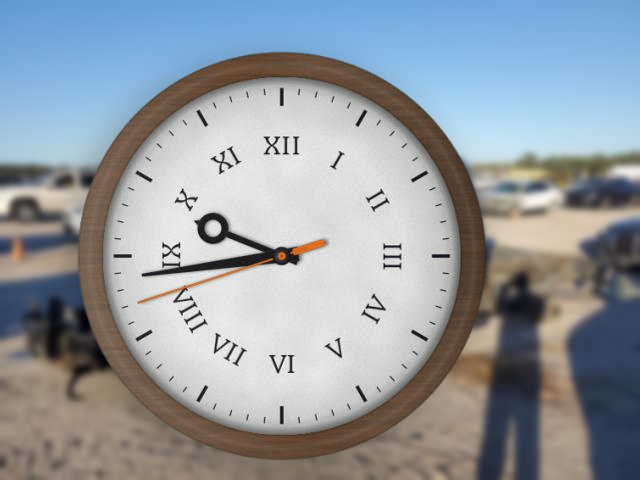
9:43:42
